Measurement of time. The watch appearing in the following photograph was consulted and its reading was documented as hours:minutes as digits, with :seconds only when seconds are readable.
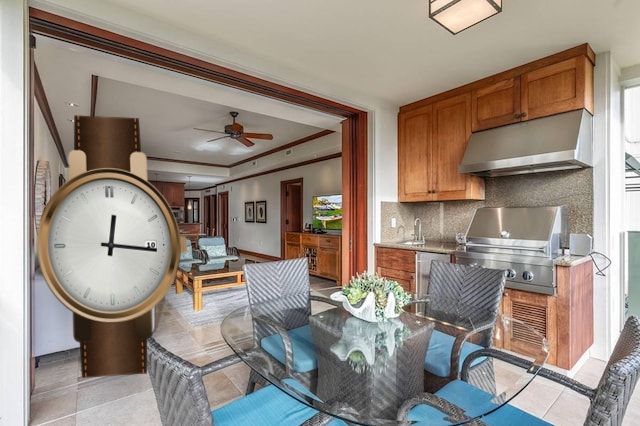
12:16
